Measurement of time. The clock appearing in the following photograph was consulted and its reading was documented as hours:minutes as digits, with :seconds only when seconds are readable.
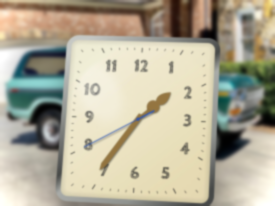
1:35:40
